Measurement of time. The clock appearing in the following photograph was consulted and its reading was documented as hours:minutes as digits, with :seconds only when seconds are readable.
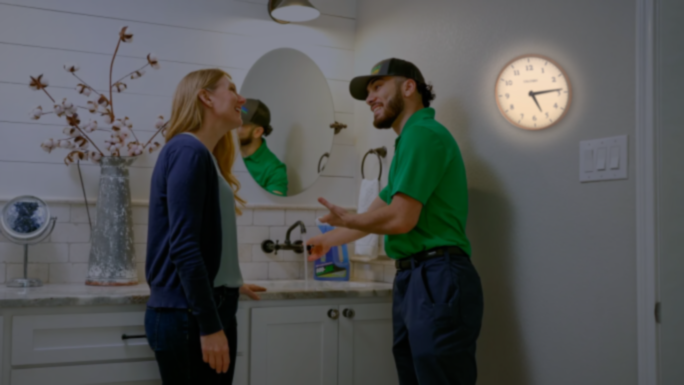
5:14
